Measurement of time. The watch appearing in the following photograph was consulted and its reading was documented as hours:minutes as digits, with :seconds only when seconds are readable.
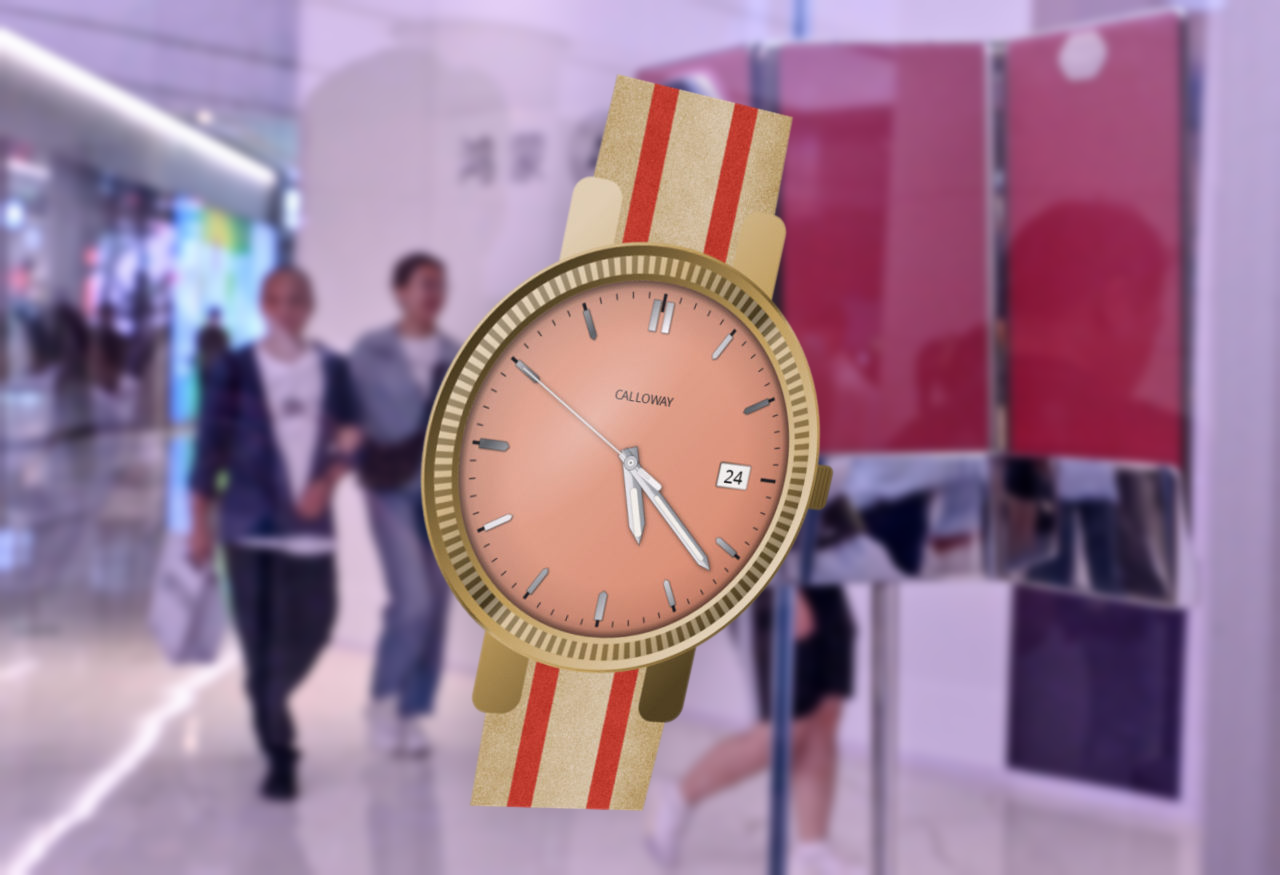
5:21:50
